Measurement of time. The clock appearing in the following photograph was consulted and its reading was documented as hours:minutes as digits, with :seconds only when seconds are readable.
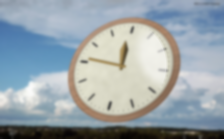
11:46
